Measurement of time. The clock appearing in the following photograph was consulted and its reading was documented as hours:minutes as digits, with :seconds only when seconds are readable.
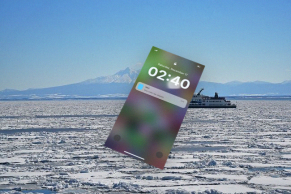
2:40
